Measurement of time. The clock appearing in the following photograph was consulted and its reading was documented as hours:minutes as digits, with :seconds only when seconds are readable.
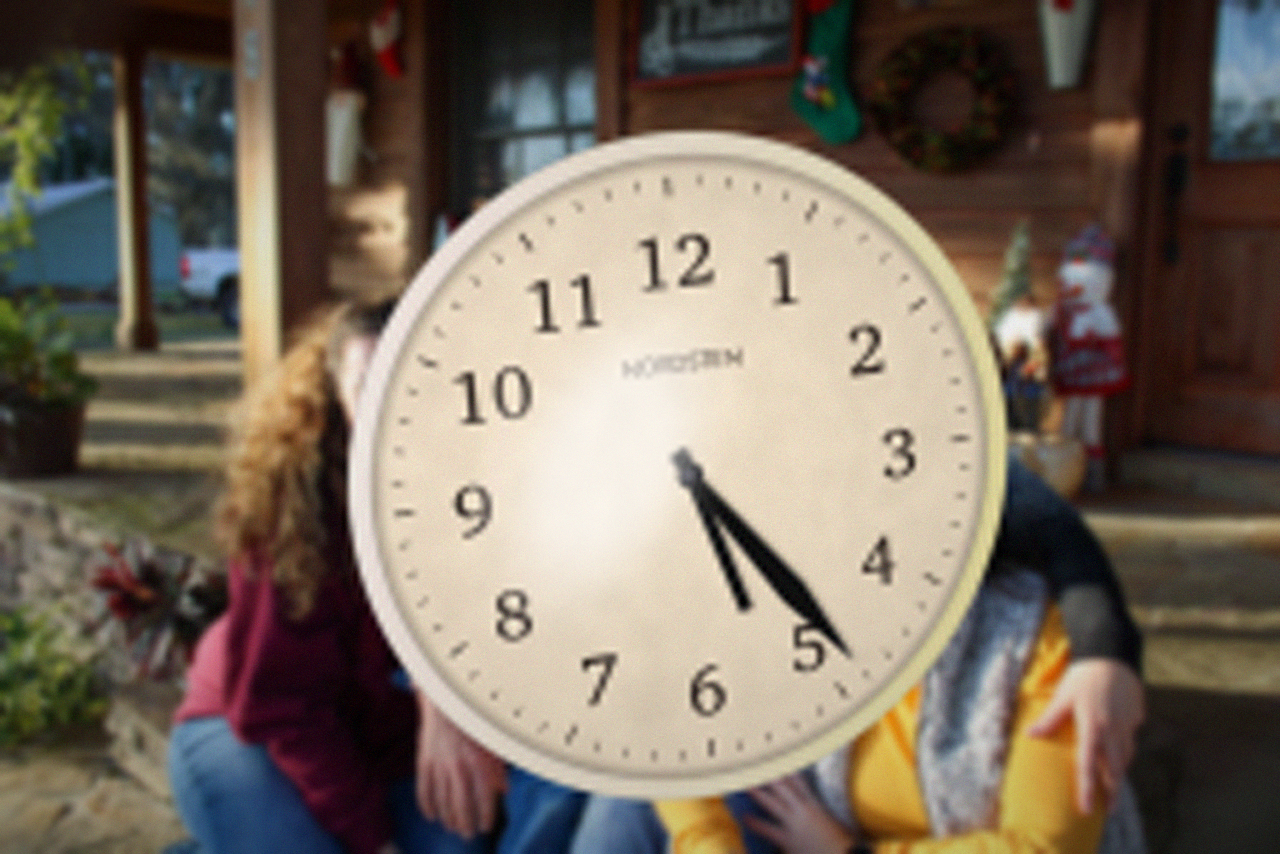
5:24
